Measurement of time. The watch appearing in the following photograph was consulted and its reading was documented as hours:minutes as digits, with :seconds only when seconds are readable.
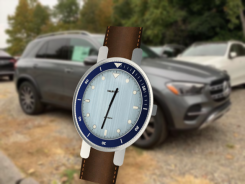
12:32
